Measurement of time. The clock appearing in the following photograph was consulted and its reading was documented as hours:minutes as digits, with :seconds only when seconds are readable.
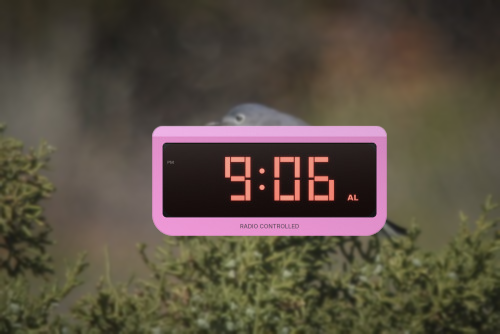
9:06
